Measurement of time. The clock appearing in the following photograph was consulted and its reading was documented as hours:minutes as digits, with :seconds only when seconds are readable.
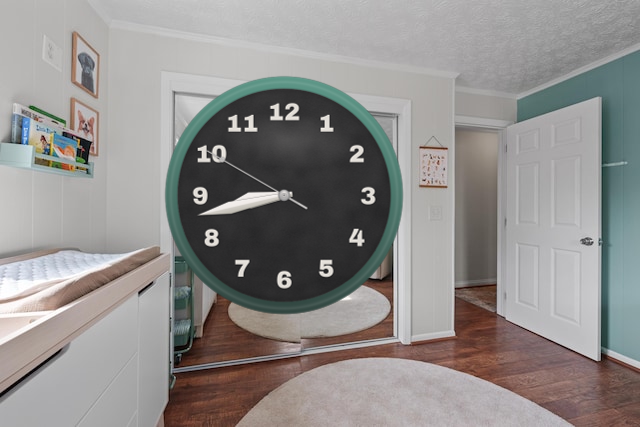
8:42:50
